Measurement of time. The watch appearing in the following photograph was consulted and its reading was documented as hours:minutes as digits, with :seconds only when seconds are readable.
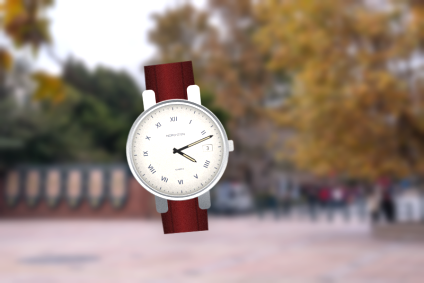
4:12
